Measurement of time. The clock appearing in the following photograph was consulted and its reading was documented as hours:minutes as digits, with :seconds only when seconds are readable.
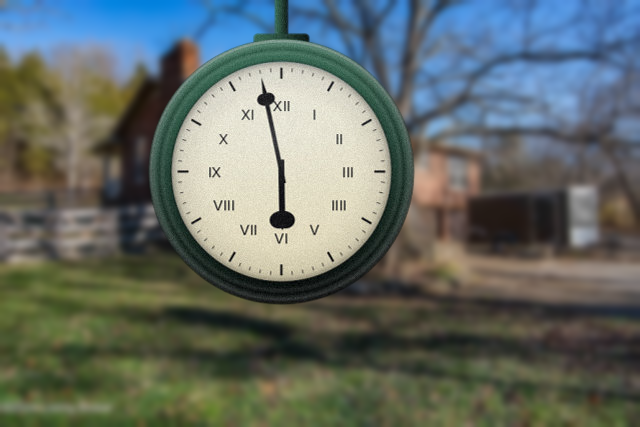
5:58
